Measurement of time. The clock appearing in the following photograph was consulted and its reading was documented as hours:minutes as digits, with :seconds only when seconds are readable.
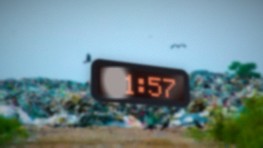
1:57
